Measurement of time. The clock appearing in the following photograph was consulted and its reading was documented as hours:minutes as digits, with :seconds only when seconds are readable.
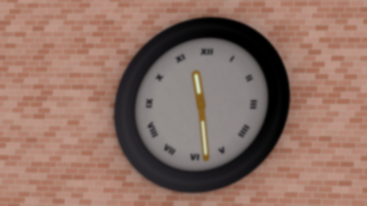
11:28
